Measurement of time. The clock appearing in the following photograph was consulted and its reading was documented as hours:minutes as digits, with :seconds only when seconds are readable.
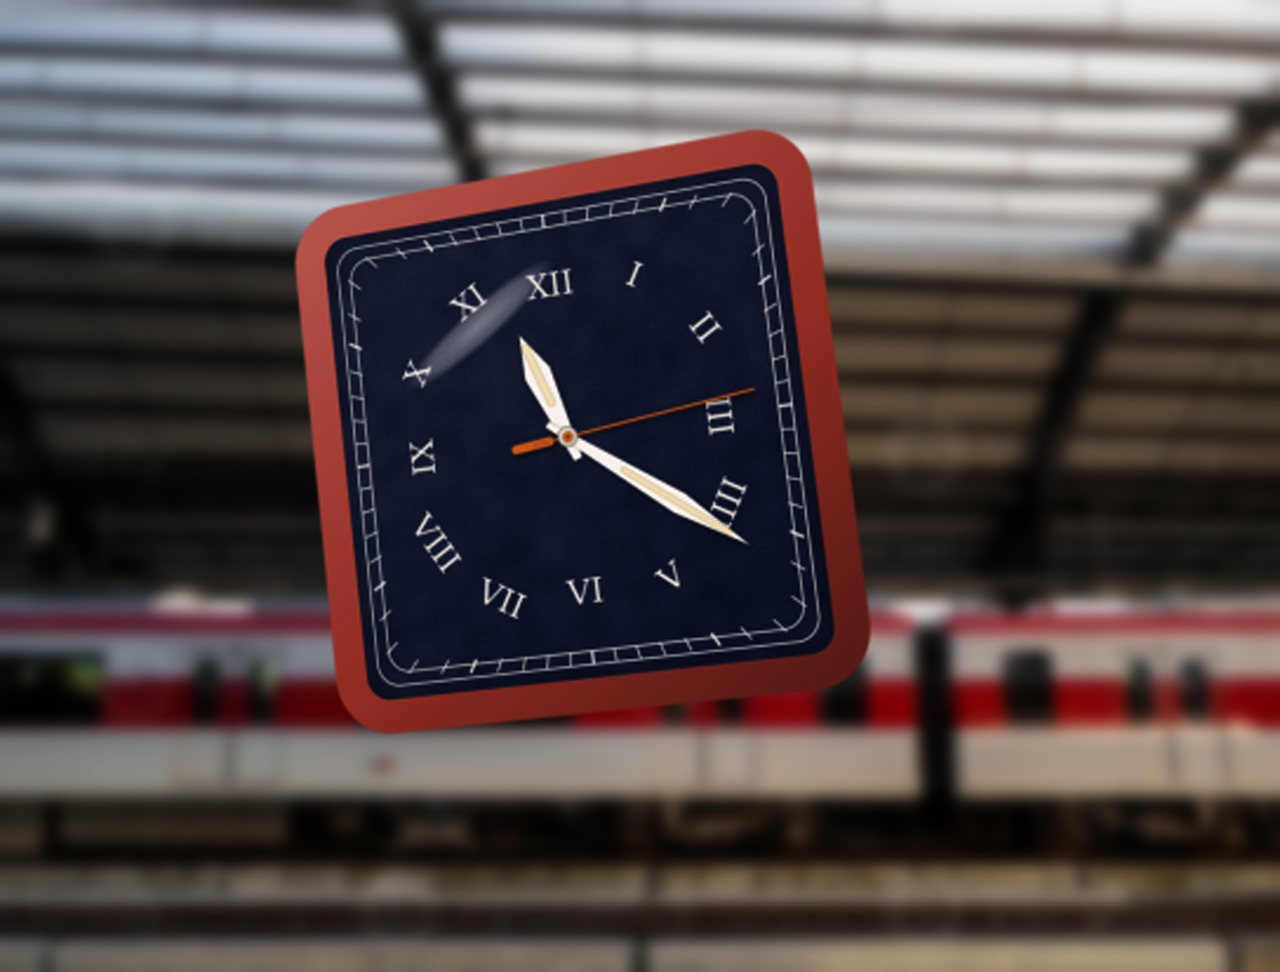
11:21:14
